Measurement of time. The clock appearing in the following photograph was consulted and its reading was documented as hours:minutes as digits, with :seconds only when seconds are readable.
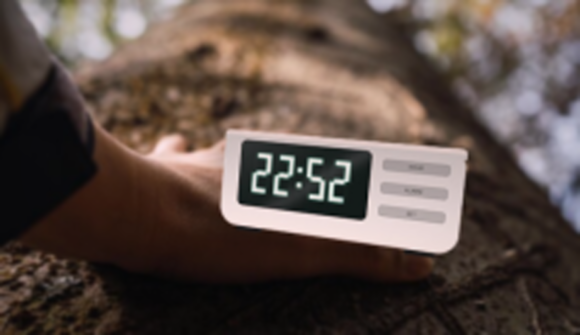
22:52
